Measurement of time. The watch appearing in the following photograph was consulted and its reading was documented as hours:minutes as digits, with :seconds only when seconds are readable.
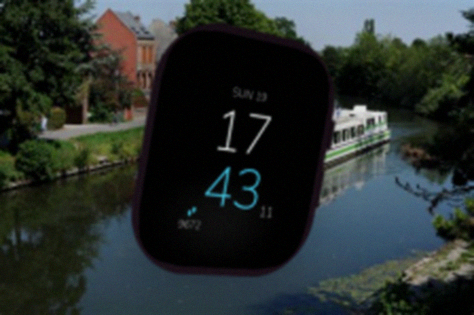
17:43
